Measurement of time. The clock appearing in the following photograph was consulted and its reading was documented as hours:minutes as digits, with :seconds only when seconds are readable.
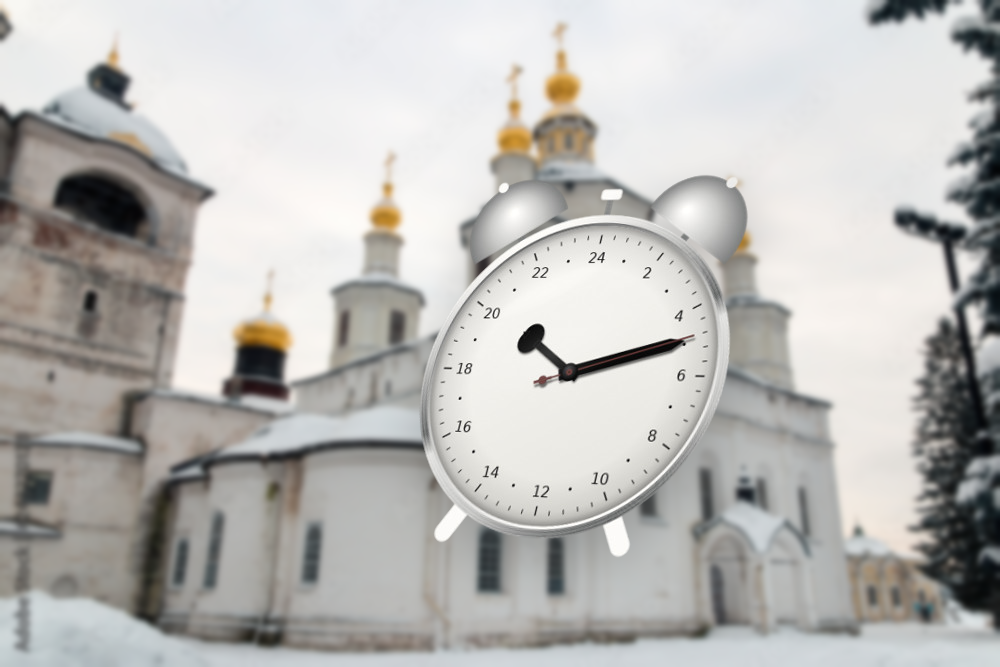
20:12:12
